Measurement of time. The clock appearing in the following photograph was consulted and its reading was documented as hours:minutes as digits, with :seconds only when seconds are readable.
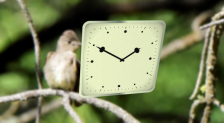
1:50
